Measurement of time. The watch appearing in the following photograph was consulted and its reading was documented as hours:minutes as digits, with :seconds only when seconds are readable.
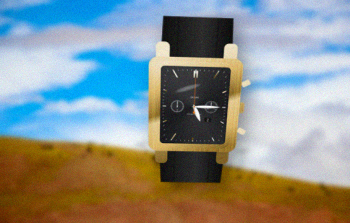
5:15
